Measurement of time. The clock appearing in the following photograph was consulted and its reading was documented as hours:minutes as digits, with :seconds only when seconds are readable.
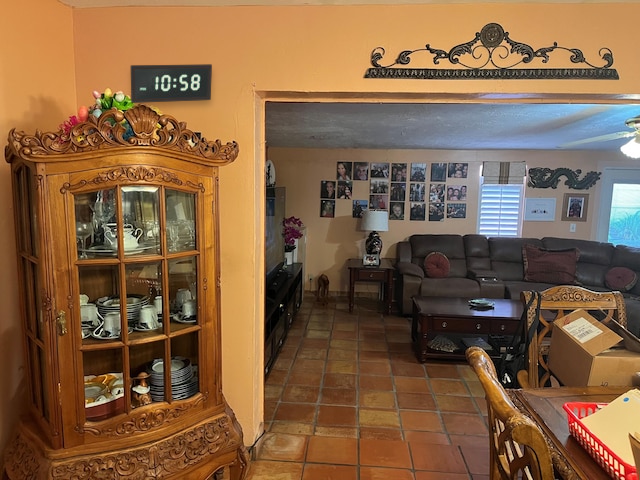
10:58
